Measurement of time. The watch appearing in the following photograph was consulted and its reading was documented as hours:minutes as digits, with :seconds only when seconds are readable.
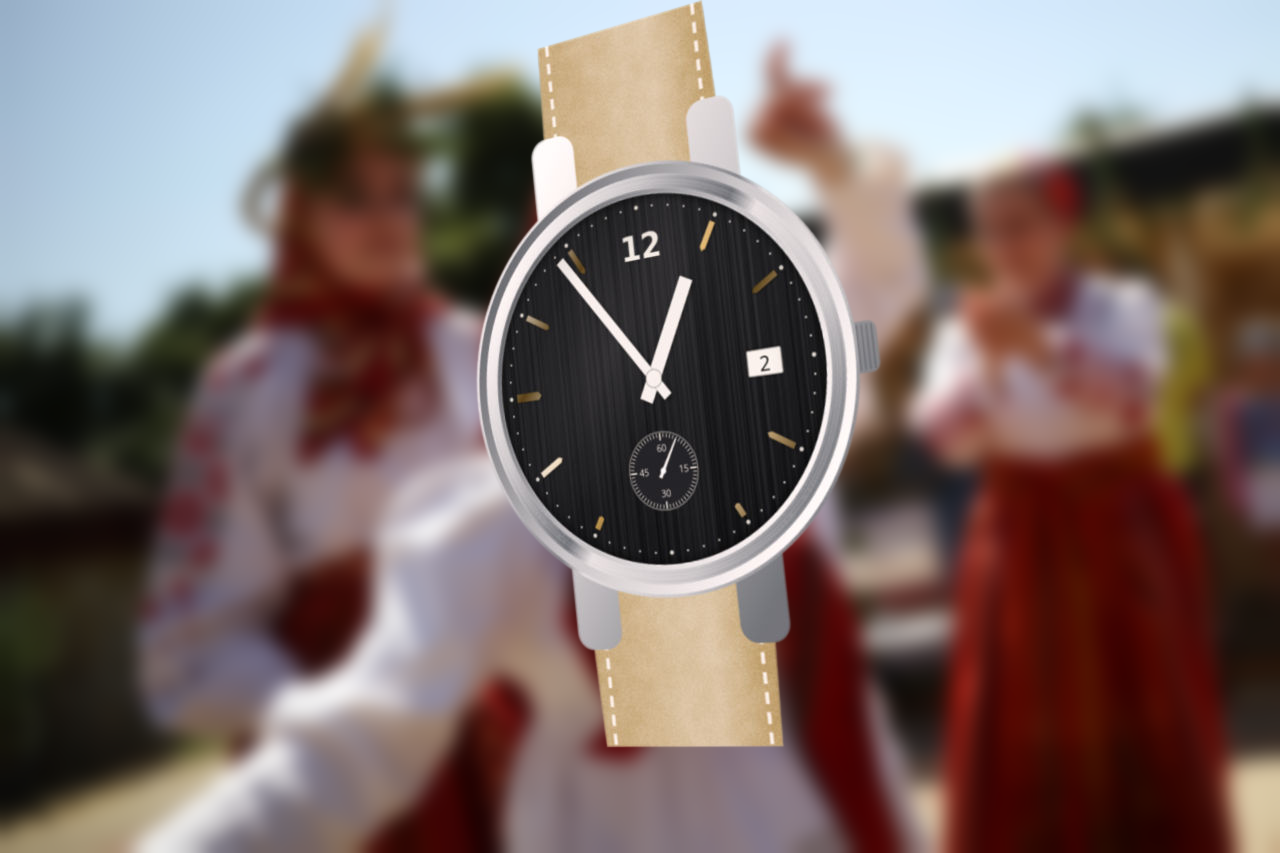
12:54:05
